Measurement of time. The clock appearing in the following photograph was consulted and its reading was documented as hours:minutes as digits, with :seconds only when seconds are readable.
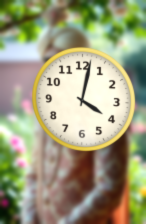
4:02
